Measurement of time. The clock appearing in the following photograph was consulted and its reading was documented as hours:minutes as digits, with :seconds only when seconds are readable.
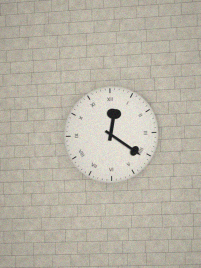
12:21
